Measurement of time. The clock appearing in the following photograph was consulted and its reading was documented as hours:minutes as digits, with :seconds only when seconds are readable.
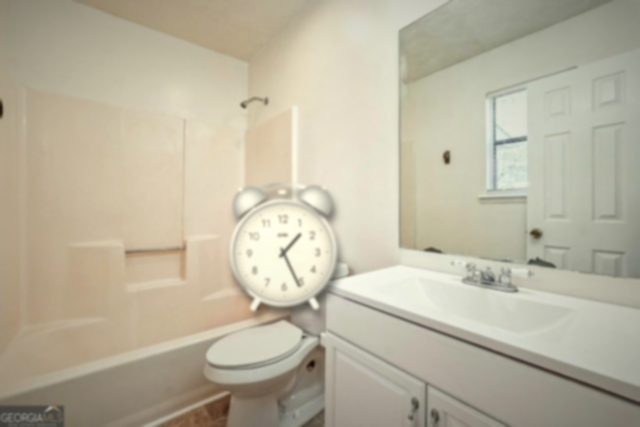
1:26
